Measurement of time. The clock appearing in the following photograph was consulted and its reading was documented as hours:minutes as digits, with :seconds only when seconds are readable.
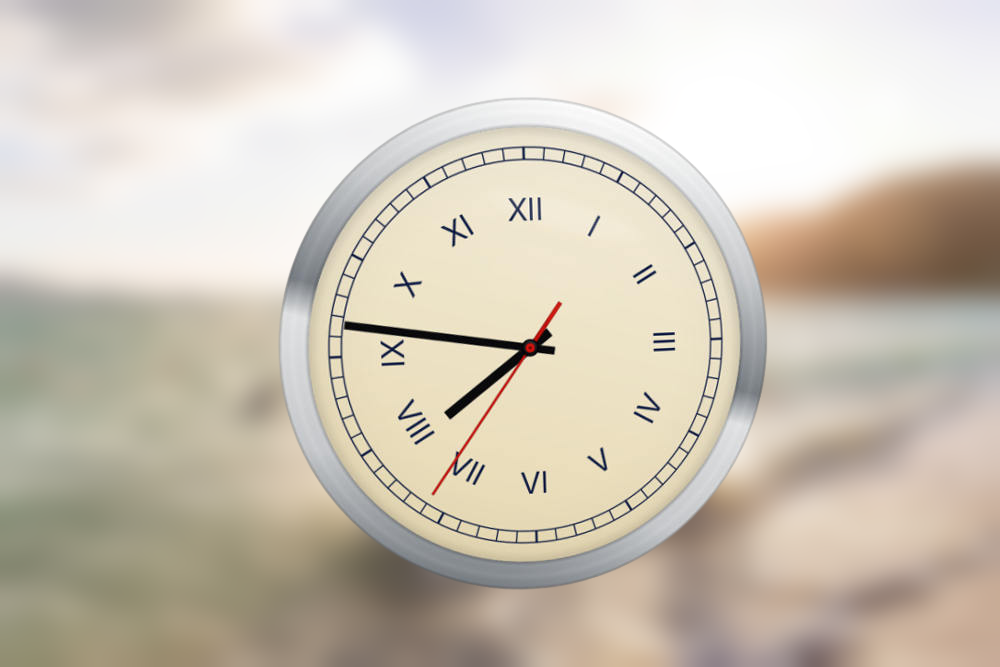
7:46:36
